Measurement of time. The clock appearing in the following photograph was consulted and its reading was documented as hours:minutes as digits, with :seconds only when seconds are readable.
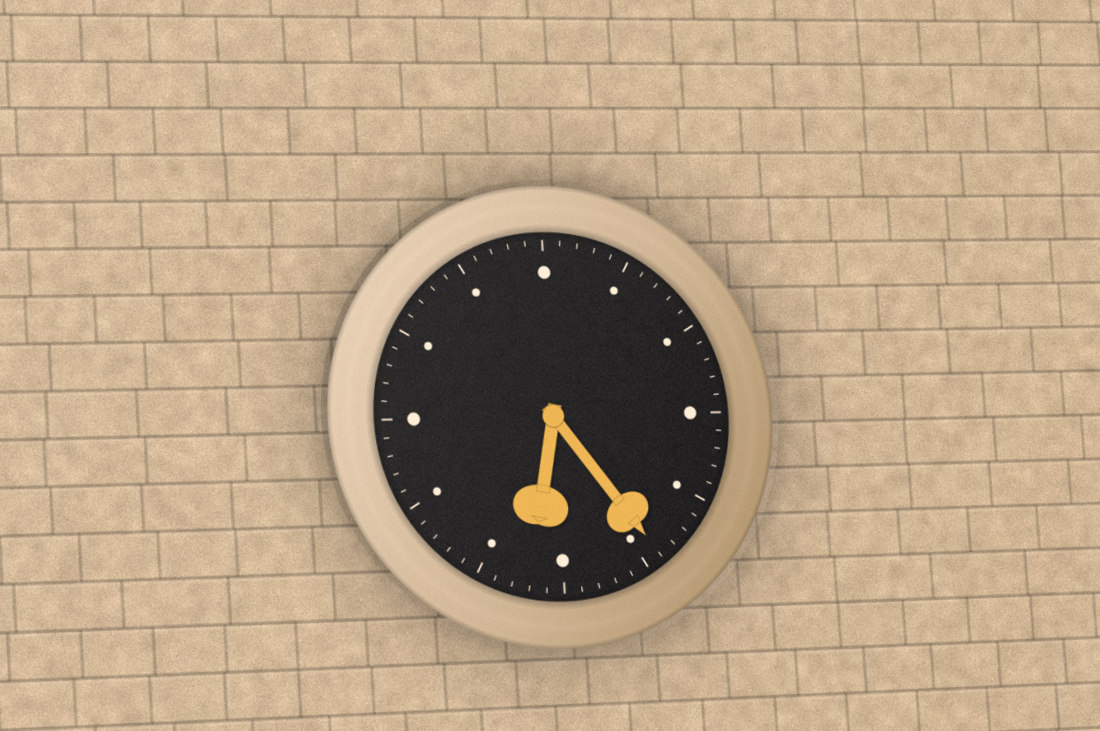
6:24
